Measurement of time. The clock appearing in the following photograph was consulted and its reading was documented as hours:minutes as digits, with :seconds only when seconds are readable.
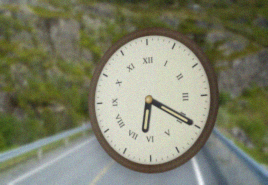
6:20
